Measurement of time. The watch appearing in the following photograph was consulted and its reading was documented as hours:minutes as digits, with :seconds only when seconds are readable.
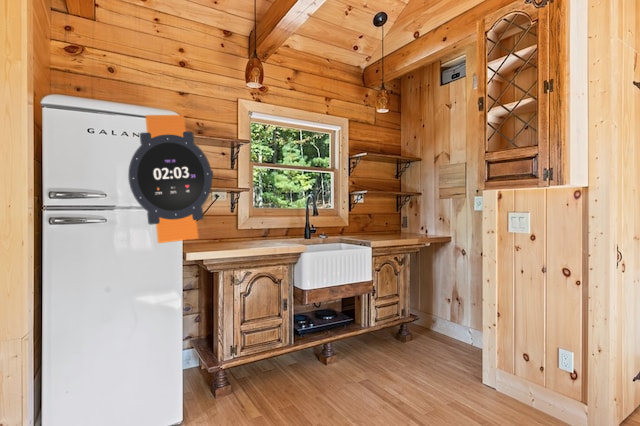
2:03
